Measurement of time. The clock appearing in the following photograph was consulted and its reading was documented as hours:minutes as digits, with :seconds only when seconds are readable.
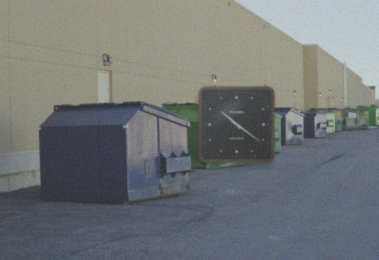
10:21
